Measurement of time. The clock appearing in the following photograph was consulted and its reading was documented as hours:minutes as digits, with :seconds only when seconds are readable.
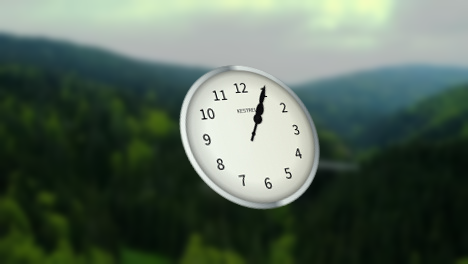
1:05
